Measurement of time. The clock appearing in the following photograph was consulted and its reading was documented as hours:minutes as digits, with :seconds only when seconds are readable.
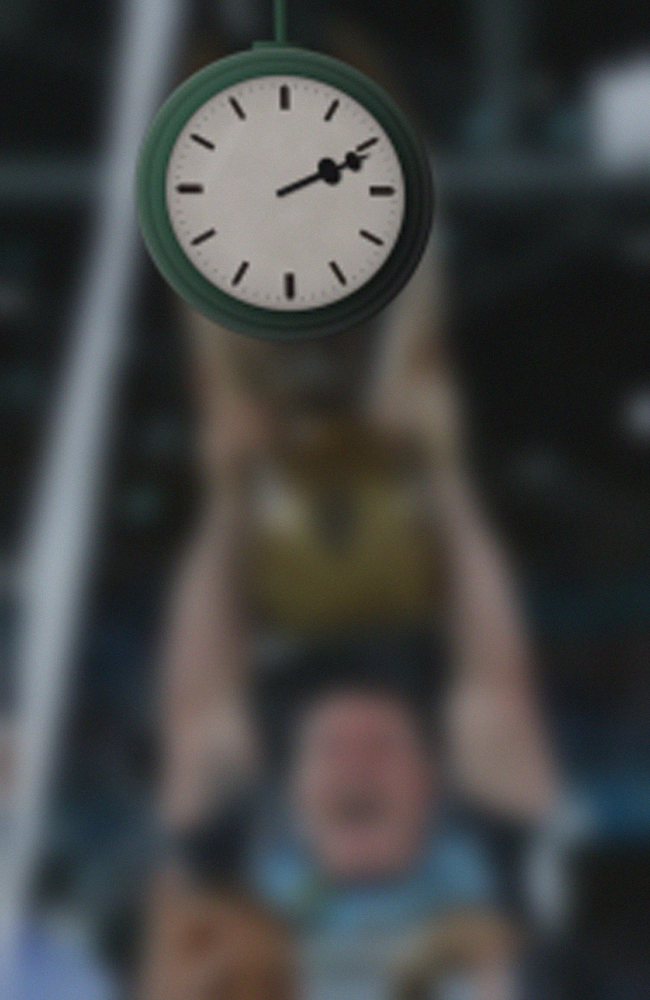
2:11
